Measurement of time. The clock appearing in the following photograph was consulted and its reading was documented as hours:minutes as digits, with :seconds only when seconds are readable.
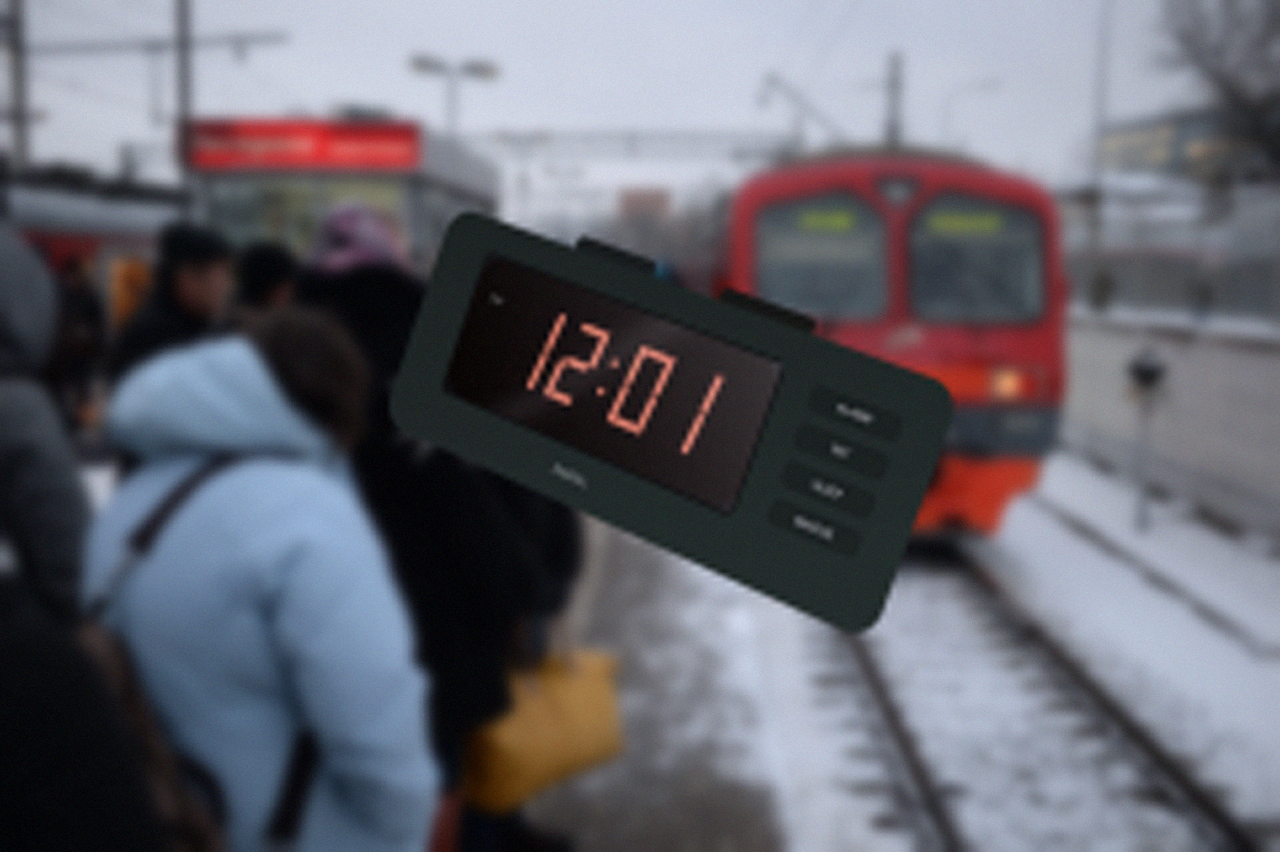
12:01
